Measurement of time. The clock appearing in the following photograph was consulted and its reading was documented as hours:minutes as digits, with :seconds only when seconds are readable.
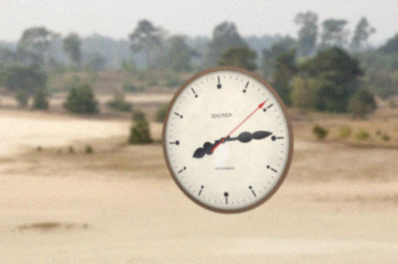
8:14:09
